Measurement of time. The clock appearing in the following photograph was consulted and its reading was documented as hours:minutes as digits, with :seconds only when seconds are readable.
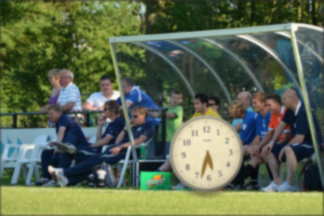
5:33
